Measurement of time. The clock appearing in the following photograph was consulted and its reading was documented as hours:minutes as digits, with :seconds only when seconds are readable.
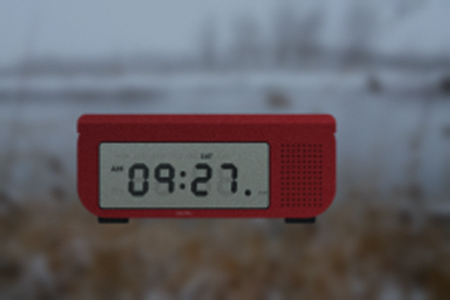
9:27
